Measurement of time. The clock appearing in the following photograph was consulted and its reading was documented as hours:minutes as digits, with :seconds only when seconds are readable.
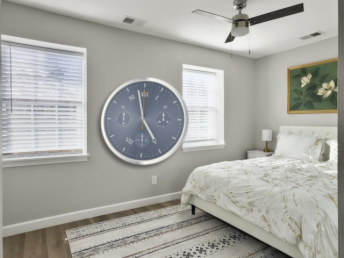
4:58
